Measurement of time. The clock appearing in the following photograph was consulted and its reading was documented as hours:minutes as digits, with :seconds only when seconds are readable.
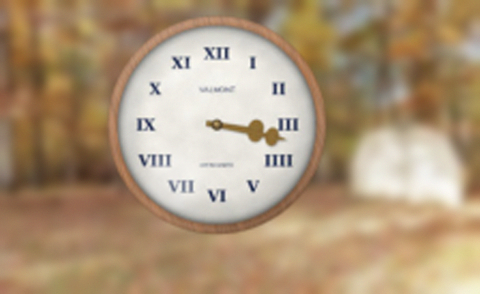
3:17
